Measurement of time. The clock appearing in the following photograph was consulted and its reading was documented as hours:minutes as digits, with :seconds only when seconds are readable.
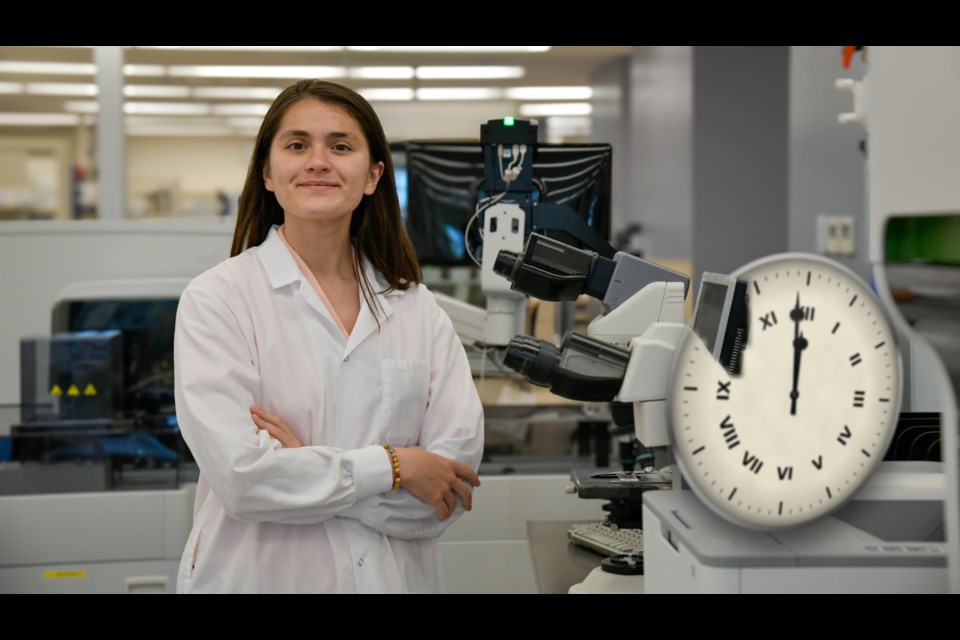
11:59
